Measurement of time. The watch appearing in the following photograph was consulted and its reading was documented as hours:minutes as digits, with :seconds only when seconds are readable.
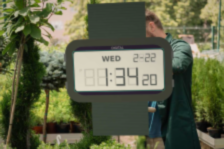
1:34:20
